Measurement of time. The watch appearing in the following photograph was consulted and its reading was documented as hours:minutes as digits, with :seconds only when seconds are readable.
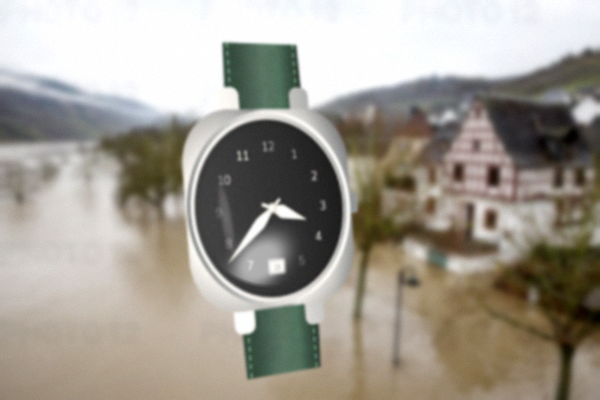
3:38
